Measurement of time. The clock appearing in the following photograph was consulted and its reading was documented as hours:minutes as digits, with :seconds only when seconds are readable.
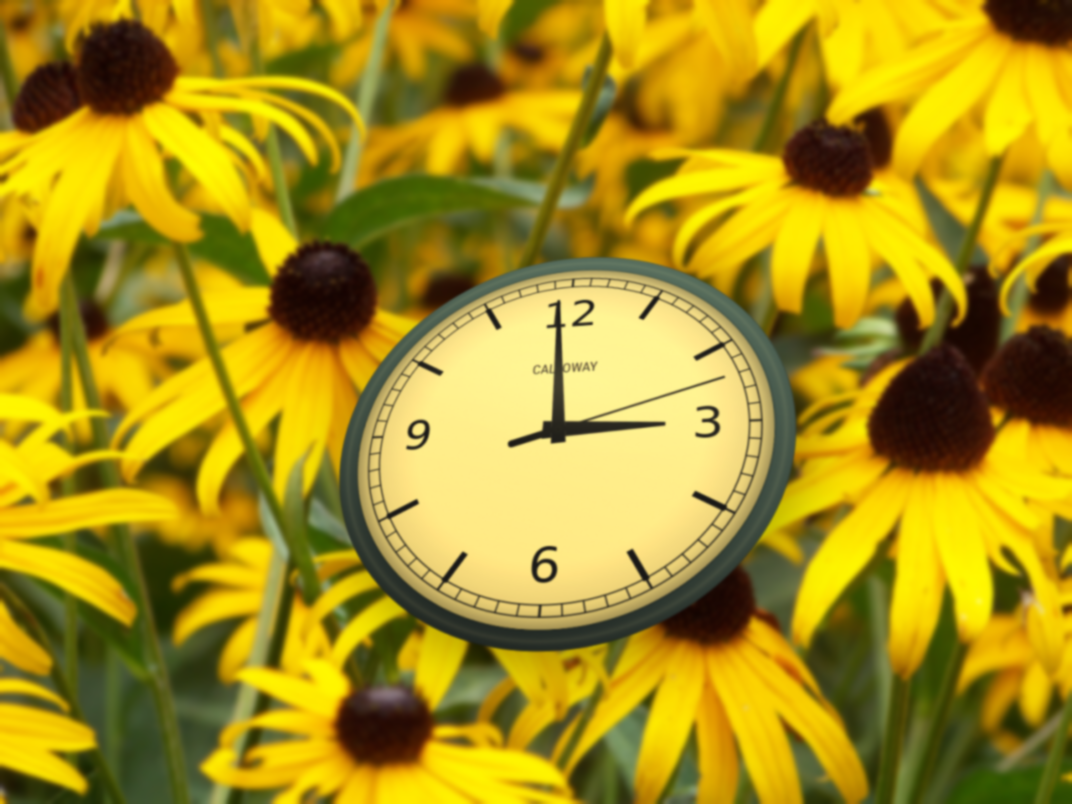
2:59:12
